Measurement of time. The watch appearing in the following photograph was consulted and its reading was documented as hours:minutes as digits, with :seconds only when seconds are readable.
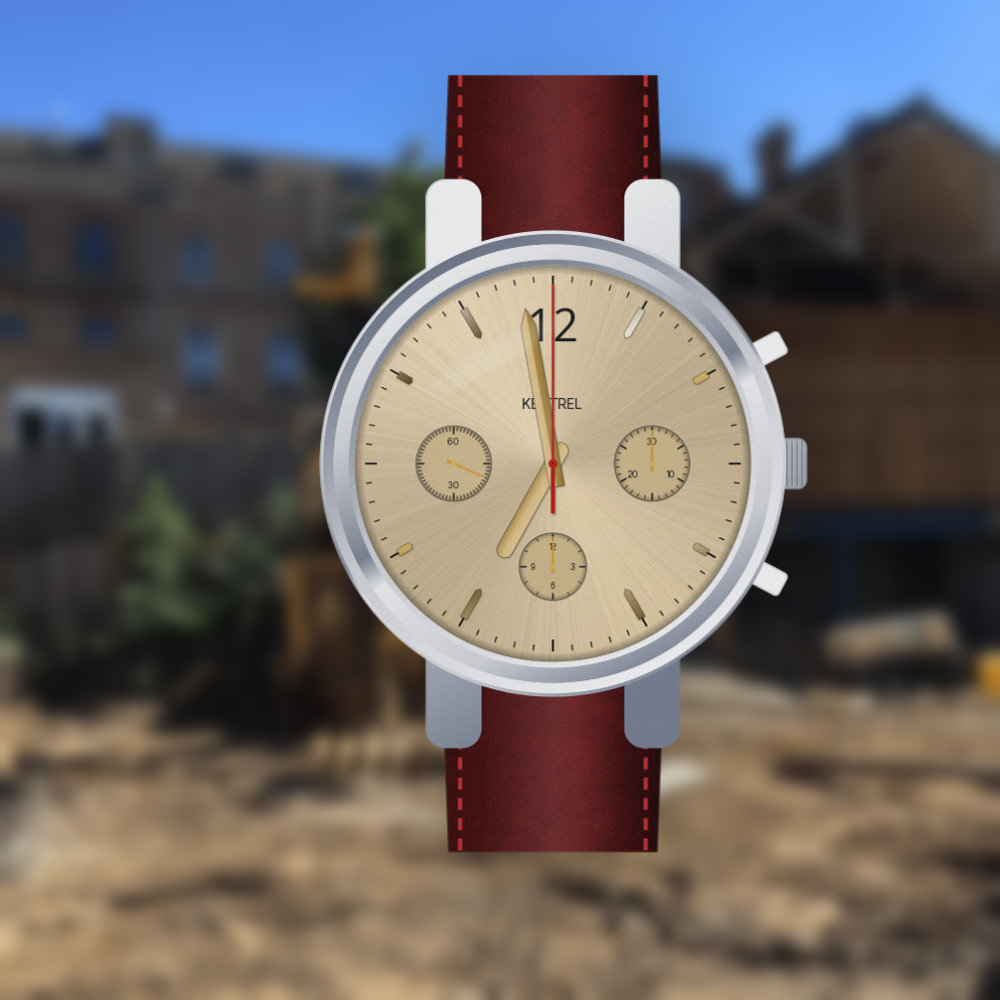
6:58:19
